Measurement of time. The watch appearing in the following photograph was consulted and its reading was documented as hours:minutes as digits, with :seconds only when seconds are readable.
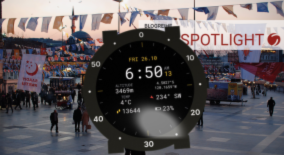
6:50
